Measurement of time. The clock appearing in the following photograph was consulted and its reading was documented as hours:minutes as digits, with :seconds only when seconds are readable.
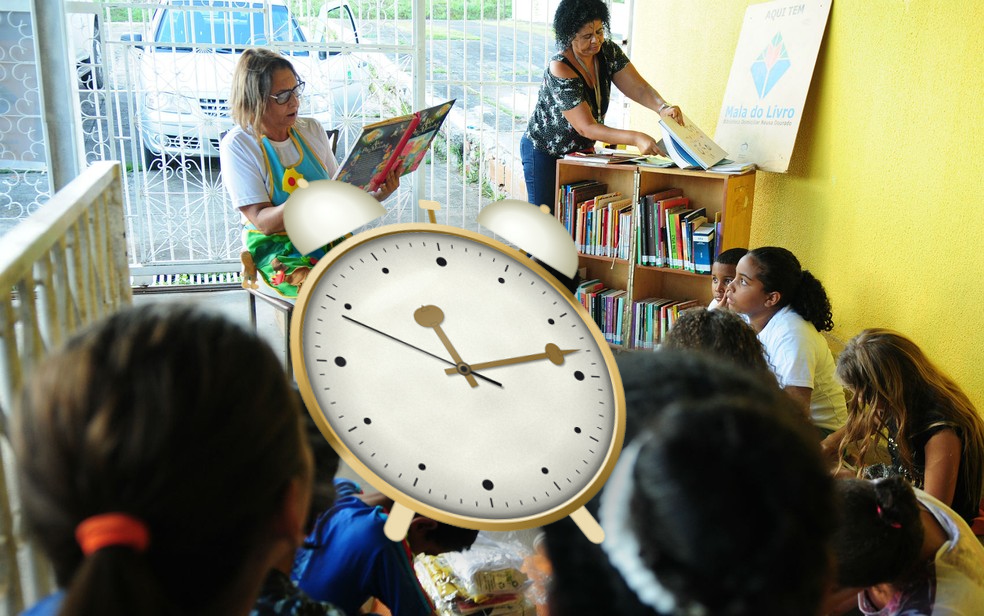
11:12:49
